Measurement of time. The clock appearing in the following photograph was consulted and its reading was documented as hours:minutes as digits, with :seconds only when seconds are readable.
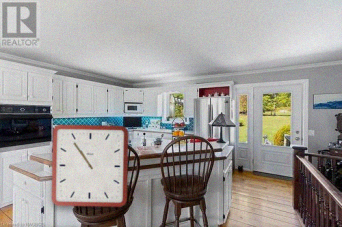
10:54
